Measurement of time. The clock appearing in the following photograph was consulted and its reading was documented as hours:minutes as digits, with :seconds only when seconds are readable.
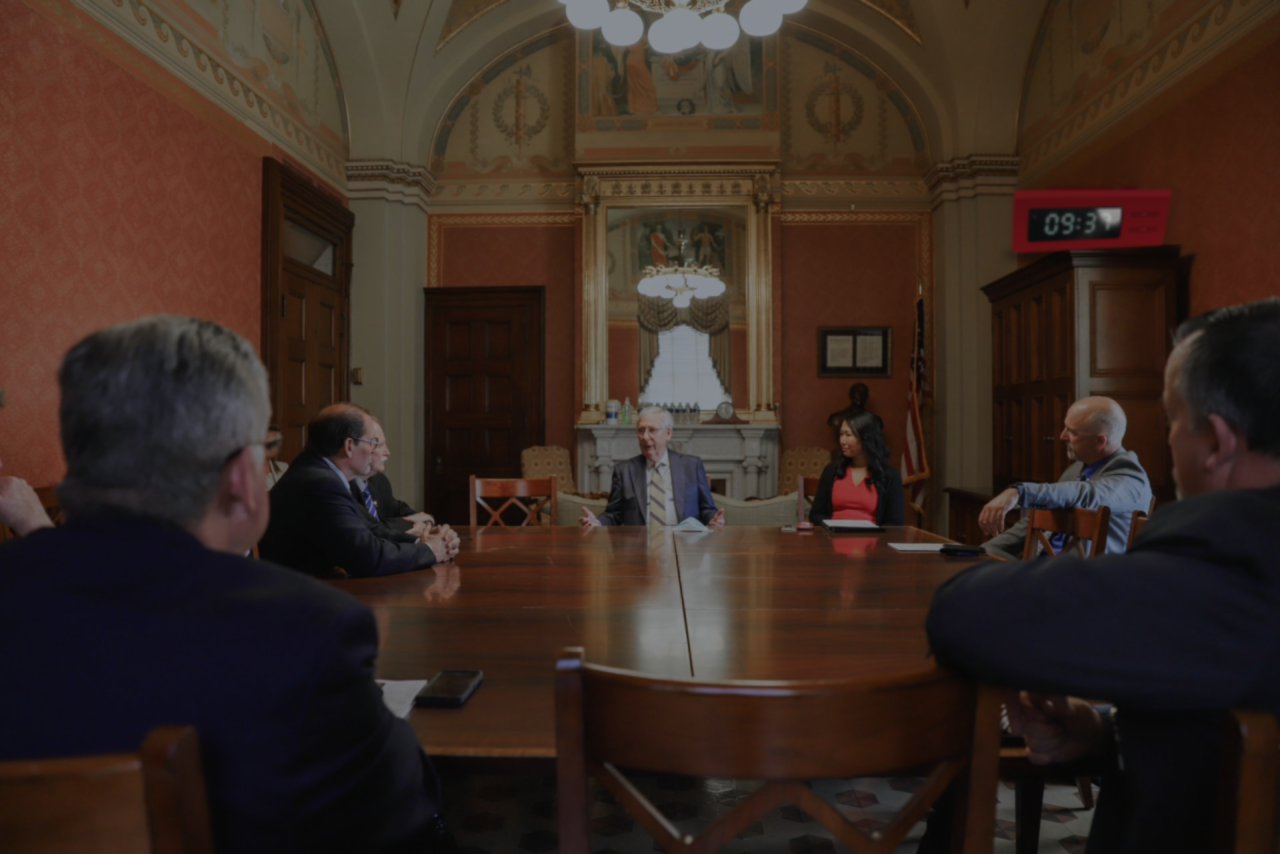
9:37
